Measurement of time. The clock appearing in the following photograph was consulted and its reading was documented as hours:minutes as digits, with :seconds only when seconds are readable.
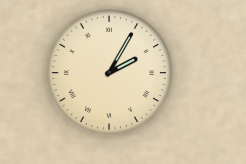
2:05
